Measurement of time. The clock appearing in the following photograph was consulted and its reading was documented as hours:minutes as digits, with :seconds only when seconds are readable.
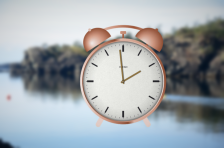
1:59
